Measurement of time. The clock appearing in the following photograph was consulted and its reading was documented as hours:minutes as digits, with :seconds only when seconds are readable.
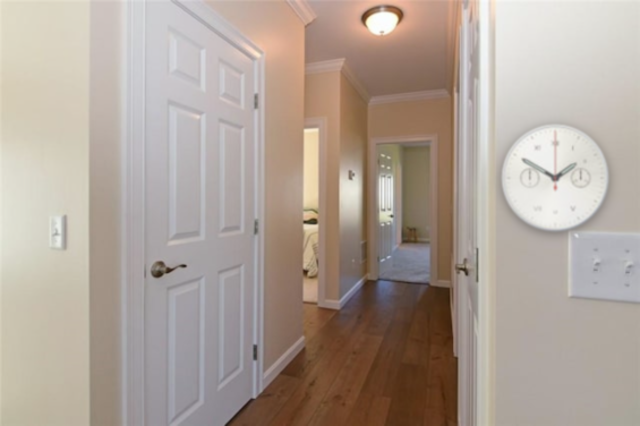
1:50
